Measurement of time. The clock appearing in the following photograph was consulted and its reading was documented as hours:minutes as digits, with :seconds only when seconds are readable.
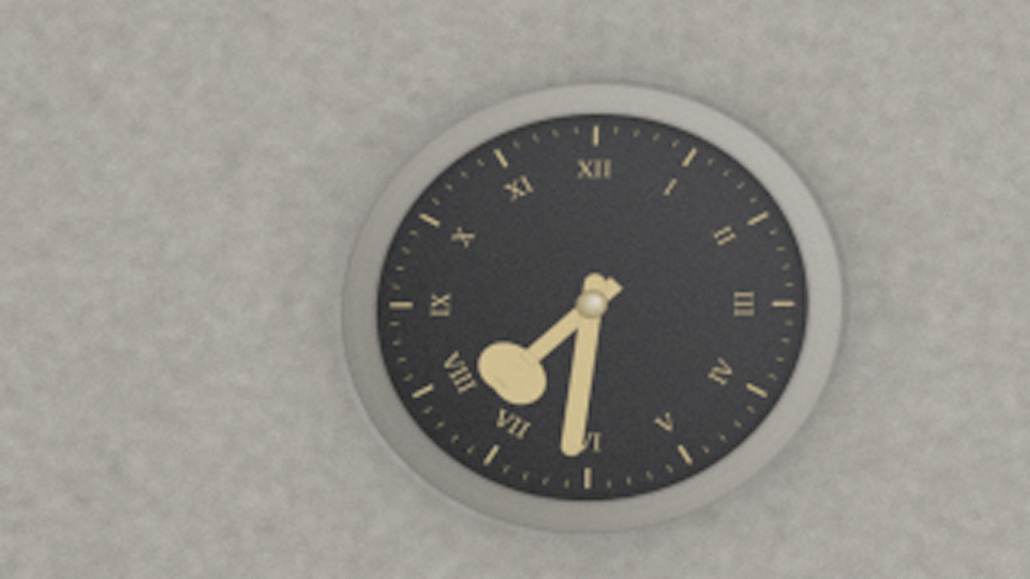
7:31
